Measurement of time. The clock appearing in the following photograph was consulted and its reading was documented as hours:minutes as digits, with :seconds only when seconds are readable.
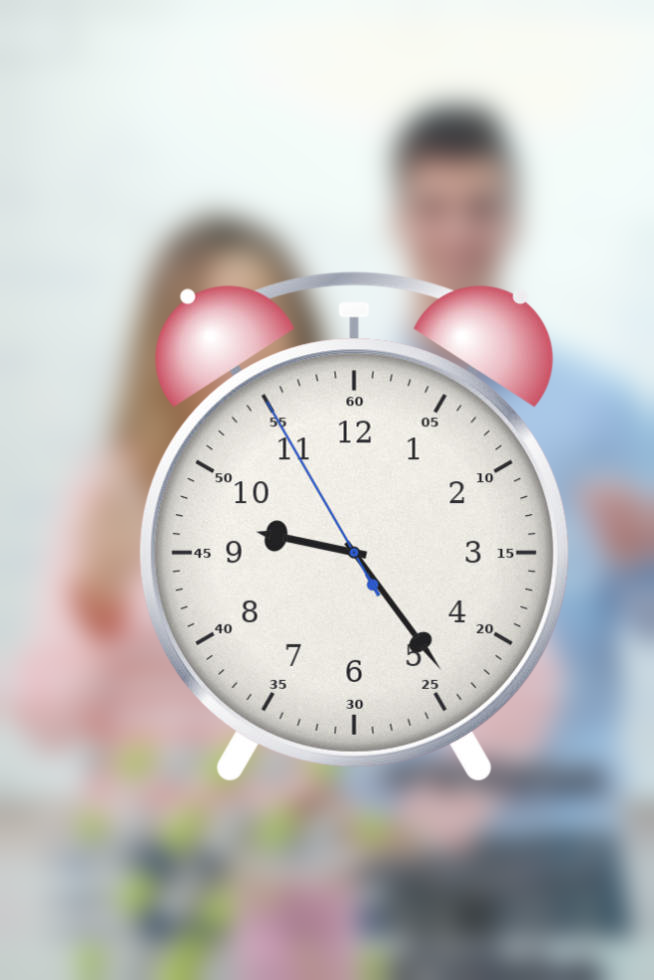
9:23:55
